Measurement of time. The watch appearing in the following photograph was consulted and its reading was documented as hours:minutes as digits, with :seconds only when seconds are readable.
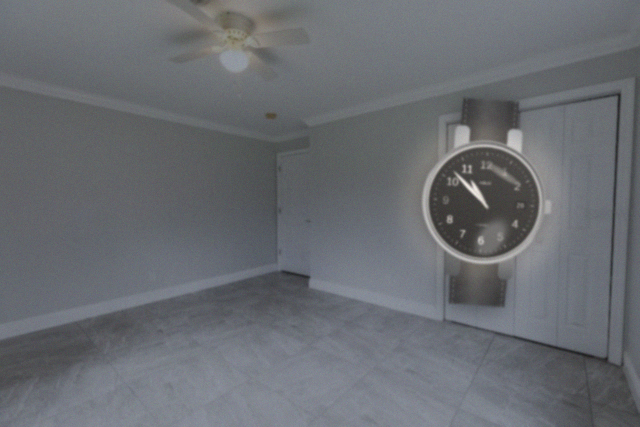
10:52
